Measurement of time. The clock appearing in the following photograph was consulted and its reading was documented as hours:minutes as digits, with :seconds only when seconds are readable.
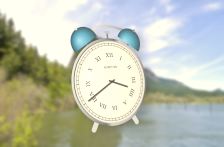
3:40
